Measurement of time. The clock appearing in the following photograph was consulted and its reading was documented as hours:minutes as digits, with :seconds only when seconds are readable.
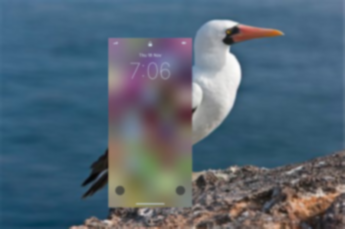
7:06
